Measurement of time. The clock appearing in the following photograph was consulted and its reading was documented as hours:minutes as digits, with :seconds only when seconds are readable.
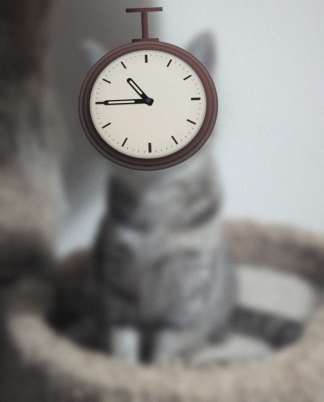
10:45
